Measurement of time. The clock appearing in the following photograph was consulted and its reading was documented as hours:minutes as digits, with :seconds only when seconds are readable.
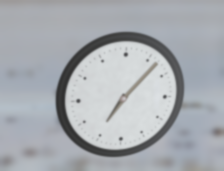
7:07
